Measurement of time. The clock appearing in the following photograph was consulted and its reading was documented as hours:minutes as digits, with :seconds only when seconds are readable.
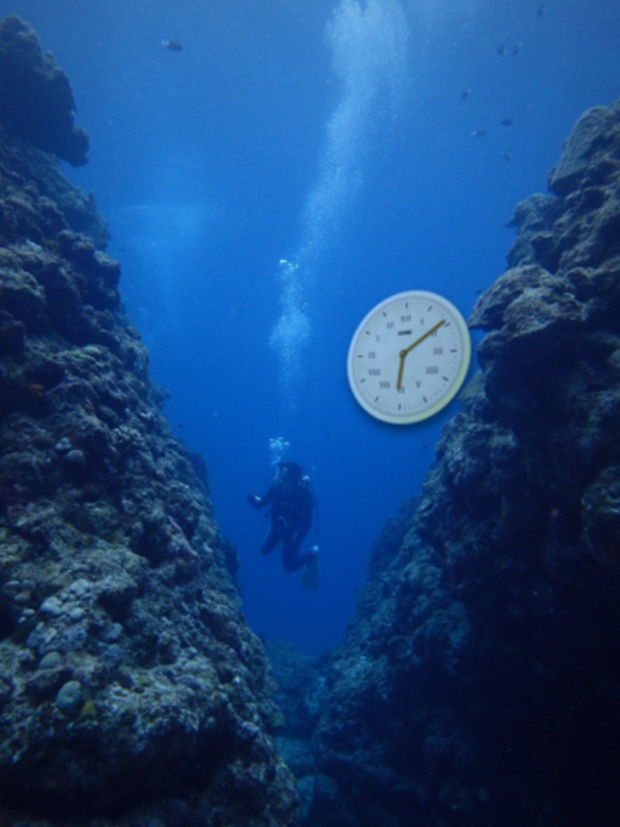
6:09
